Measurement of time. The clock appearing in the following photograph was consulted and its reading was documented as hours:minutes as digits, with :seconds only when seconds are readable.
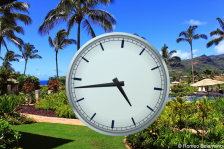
4:43
